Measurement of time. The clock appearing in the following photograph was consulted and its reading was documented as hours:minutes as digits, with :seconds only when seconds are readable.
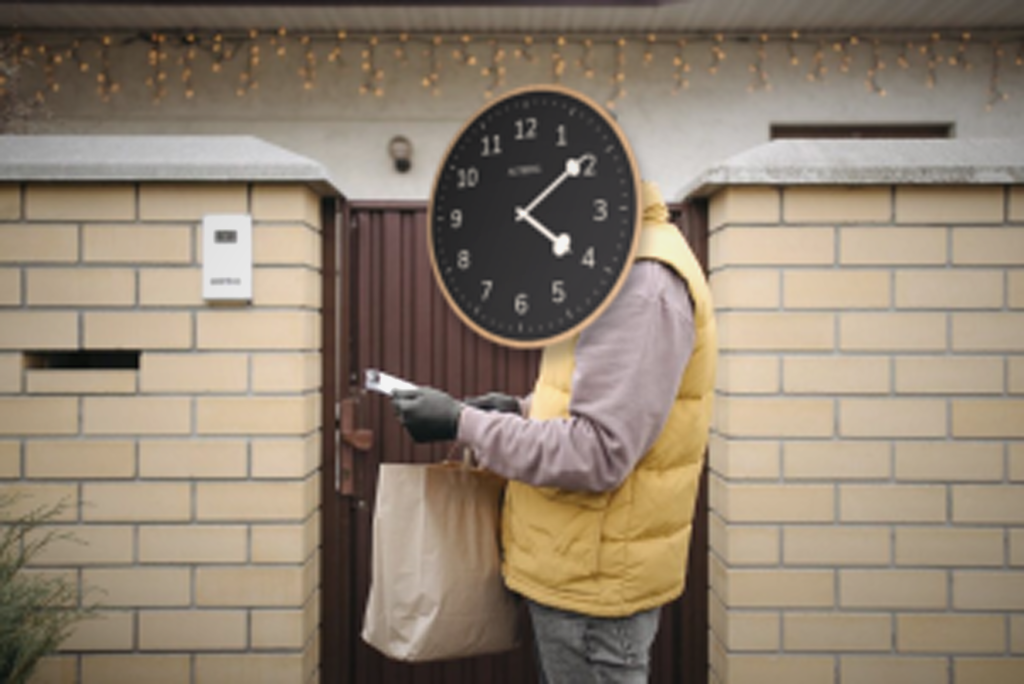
4:09
